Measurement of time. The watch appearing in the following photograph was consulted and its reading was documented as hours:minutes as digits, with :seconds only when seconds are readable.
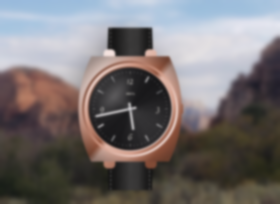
5:43
